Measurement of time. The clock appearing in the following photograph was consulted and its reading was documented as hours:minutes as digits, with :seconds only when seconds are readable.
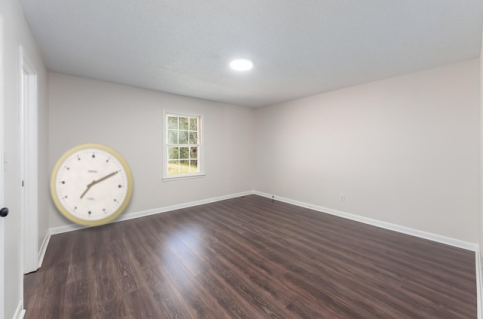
7:10
